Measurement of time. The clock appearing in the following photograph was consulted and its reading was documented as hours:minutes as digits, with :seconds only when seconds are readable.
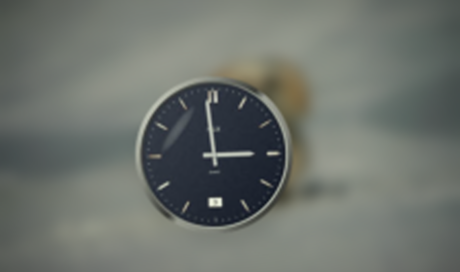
2:59
